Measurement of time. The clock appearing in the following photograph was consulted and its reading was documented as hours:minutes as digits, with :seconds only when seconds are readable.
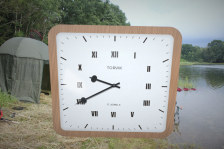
9:40
